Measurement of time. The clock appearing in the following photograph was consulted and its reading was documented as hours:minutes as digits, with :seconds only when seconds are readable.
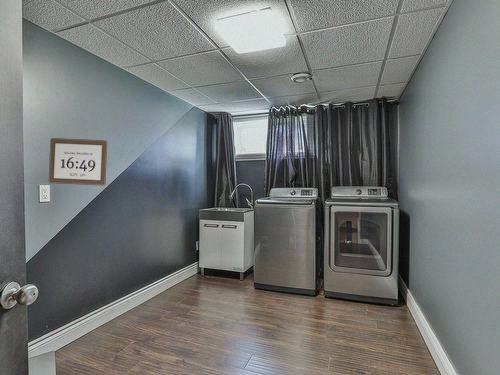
16:49
